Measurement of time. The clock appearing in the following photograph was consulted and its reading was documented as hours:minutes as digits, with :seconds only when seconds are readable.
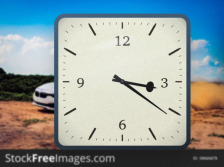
3:21
